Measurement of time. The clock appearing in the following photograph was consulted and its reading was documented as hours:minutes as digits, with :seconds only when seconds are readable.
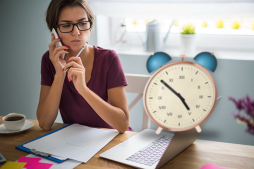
4:52
